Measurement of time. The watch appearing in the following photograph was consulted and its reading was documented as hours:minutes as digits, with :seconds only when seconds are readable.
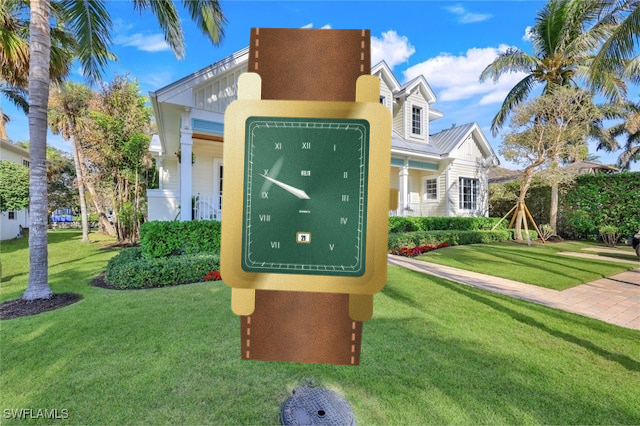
9:49
